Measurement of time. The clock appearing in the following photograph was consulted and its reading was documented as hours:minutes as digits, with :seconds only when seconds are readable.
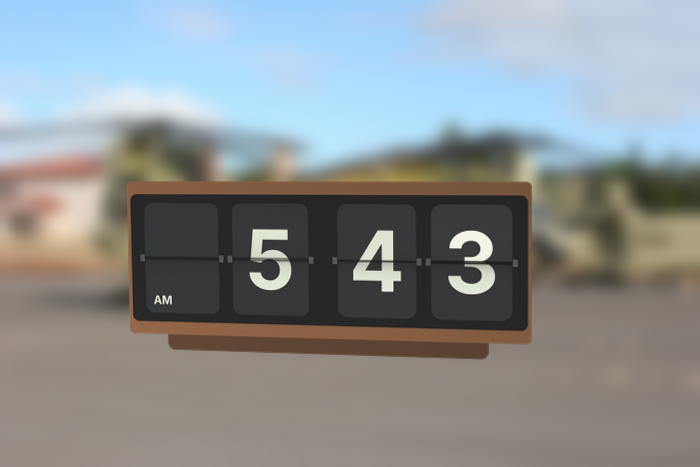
5:43
